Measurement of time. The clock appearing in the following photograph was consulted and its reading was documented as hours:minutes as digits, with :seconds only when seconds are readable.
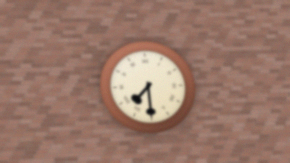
7:30
